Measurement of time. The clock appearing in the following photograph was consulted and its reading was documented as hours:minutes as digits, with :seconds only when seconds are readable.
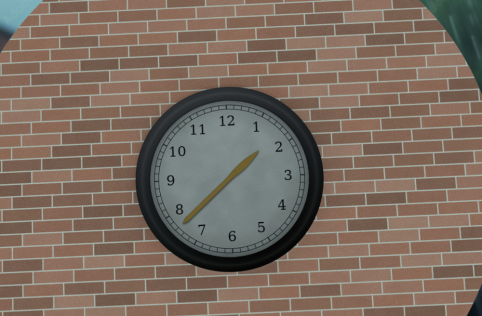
1:38
